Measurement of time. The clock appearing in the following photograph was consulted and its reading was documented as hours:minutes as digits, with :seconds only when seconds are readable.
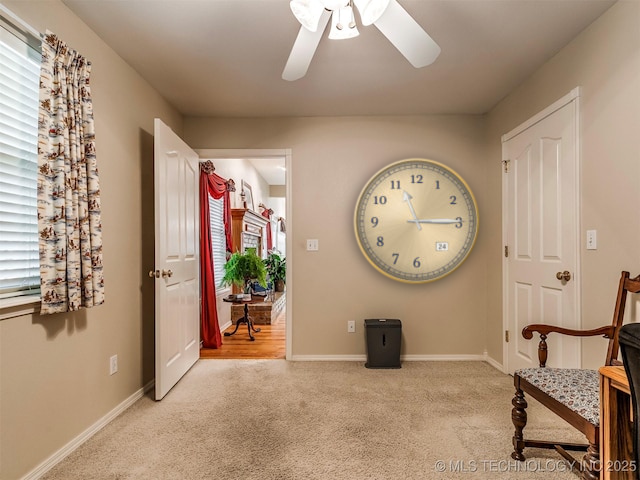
11:15
